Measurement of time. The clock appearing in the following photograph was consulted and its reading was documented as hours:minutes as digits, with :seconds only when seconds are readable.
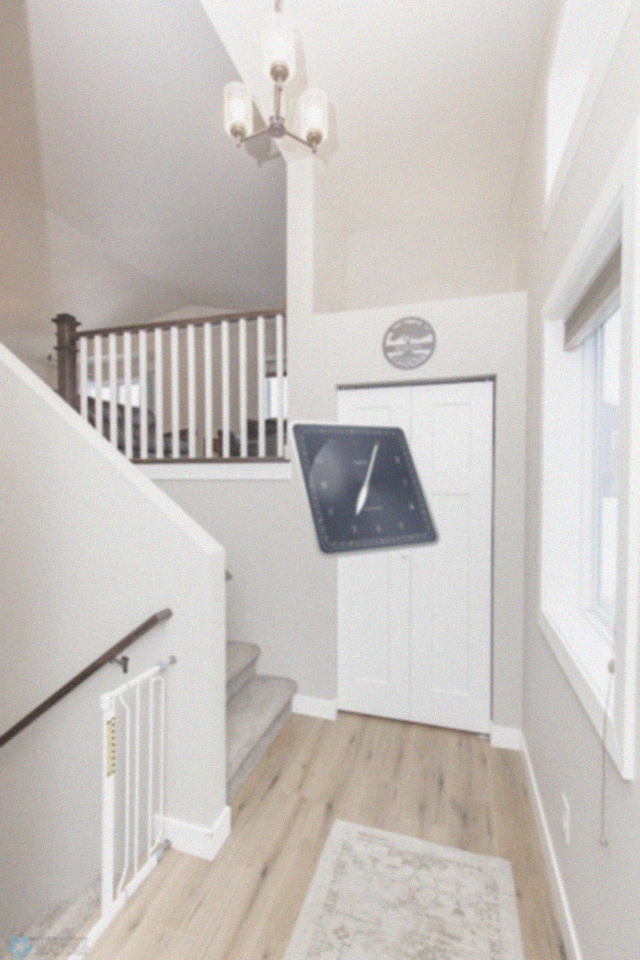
7:05
